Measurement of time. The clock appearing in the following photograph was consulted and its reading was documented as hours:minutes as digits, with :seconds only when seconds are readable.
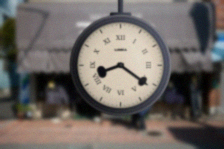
8:21
